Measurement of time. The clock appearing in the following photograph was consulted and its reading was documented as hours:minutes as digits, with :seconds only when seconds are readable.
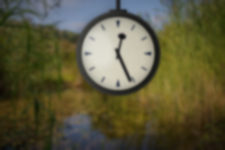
12:26
